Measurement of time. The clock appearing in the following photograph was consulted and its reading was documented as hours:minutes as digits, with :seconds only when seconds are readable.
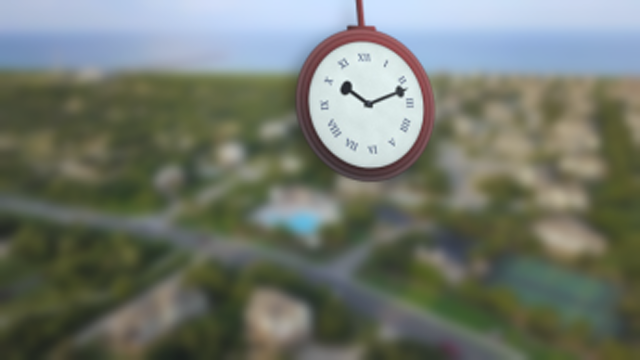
10:12
